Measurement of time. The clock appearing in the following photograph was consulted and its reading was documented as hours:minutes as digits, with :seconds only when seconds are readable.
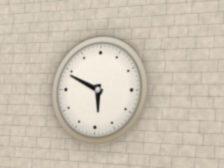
5:49
